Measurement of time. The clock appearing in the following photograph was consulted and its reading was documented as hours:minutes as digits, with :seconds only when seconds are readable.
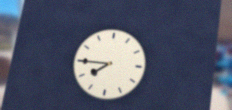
7:45
